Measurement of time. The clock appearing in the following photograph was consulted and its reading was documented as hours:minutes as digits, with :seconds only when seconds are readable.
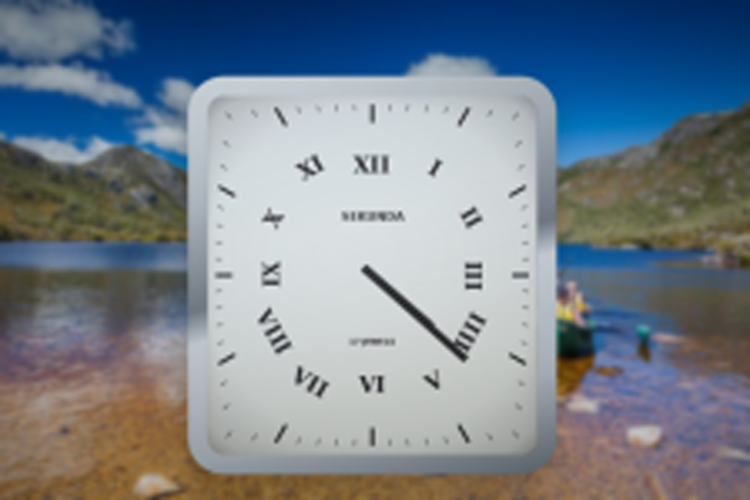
4:22
